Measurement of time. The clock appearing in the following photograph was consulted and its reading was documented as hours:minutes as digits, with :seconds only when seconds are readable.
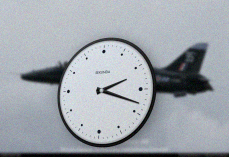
2:18
